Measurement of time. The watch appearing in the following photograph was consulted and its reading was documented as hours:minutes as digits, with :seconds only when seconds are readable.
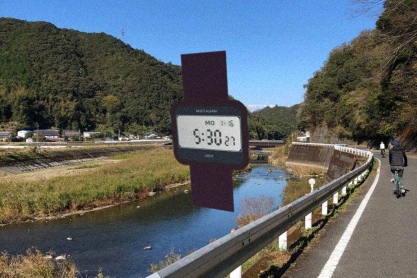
5:30:27
